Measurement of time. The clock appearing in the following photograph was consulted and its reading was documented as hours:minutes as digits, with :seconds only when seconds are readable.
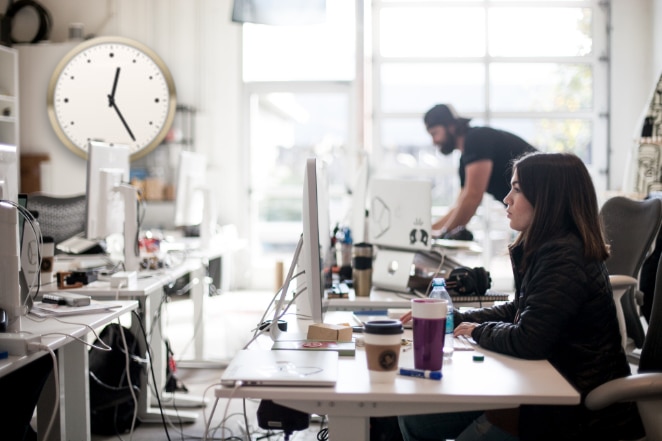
12:25
